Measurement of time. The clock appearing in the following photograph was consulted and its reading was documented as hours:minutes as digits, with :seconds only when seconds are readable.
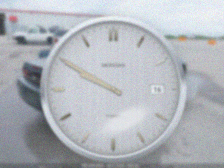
9:50
